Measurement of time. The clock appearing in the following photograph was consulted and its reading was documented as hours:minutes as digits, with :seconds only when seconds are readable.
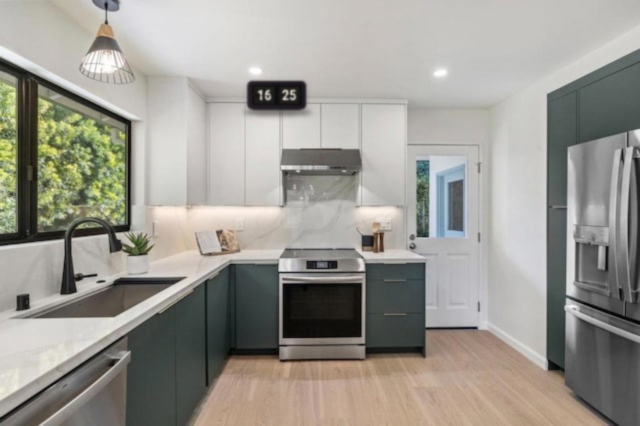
16:25
